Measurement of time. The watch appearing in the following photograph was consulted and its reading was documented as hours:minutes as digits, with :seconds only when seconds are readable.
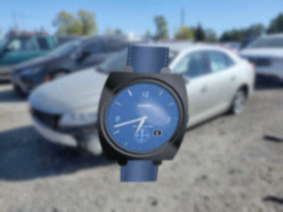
6:42
